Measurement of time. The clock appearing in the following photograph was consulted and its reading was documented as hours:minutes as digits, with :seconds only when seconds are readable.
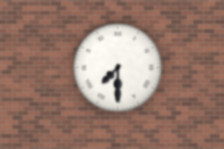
7:30
